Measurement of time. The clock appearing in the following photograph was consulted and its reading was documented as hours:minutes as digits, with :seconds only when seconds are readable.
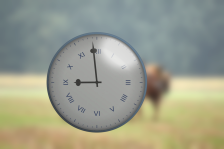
8:59
